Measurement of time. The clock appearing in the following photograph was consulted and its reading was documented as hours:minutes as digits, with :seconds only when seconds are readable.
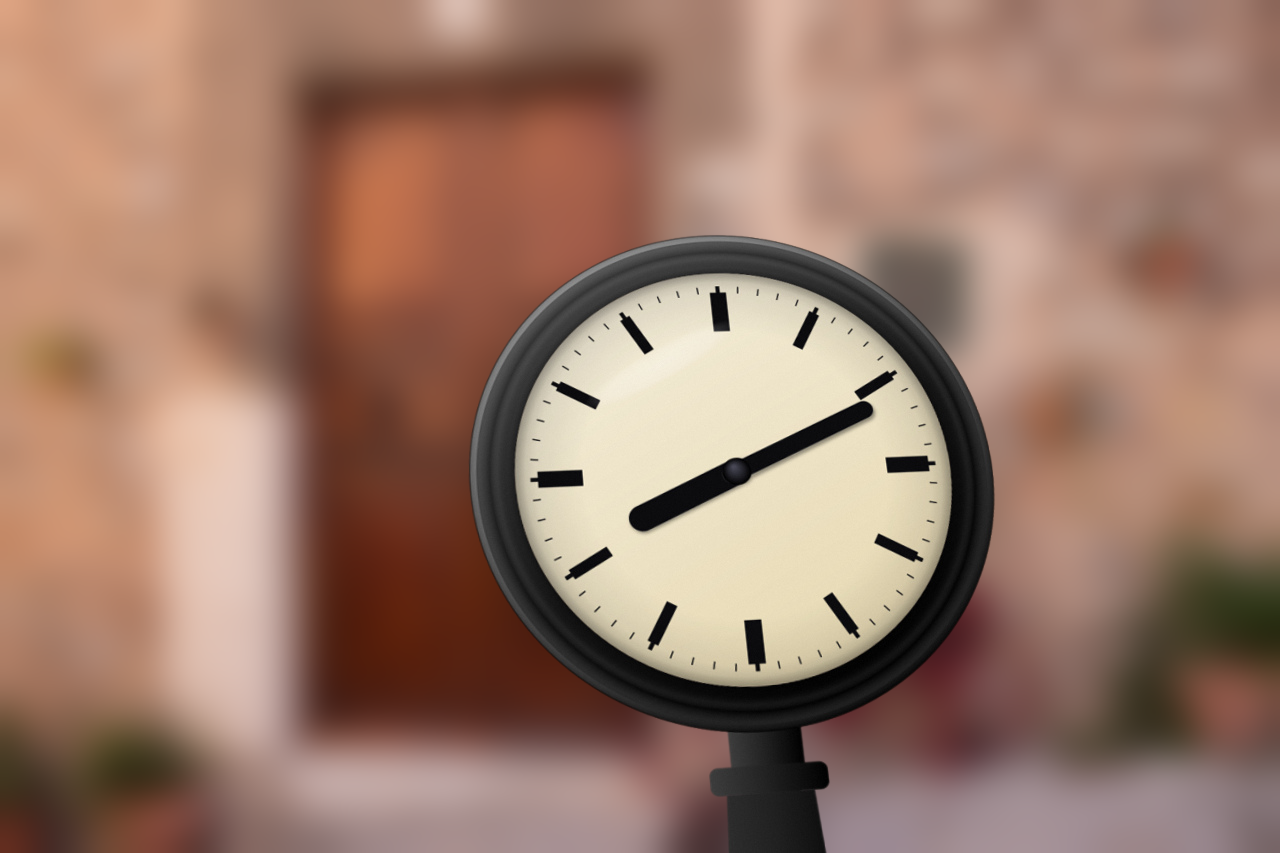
8:11
